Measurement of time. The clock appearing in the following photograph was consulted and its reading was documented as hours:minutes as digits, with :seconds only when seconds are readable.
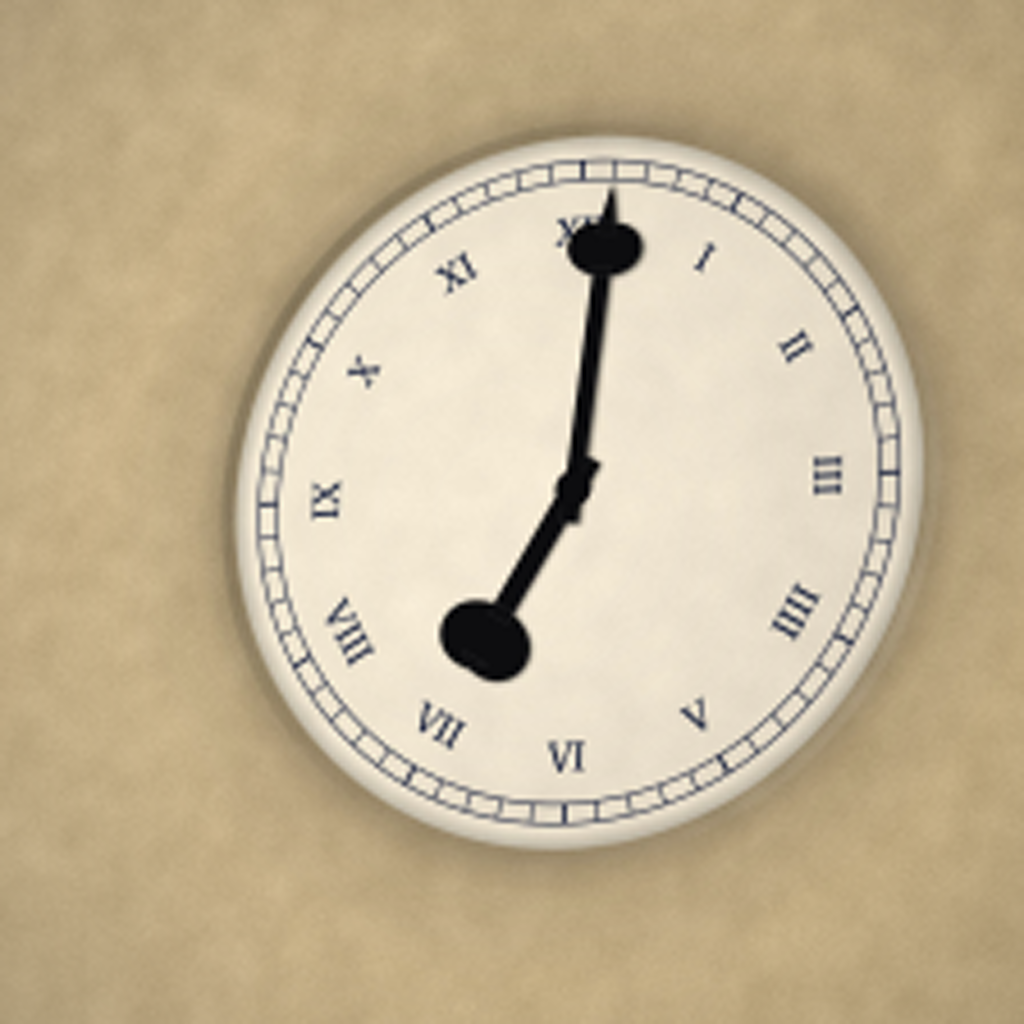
7:01
